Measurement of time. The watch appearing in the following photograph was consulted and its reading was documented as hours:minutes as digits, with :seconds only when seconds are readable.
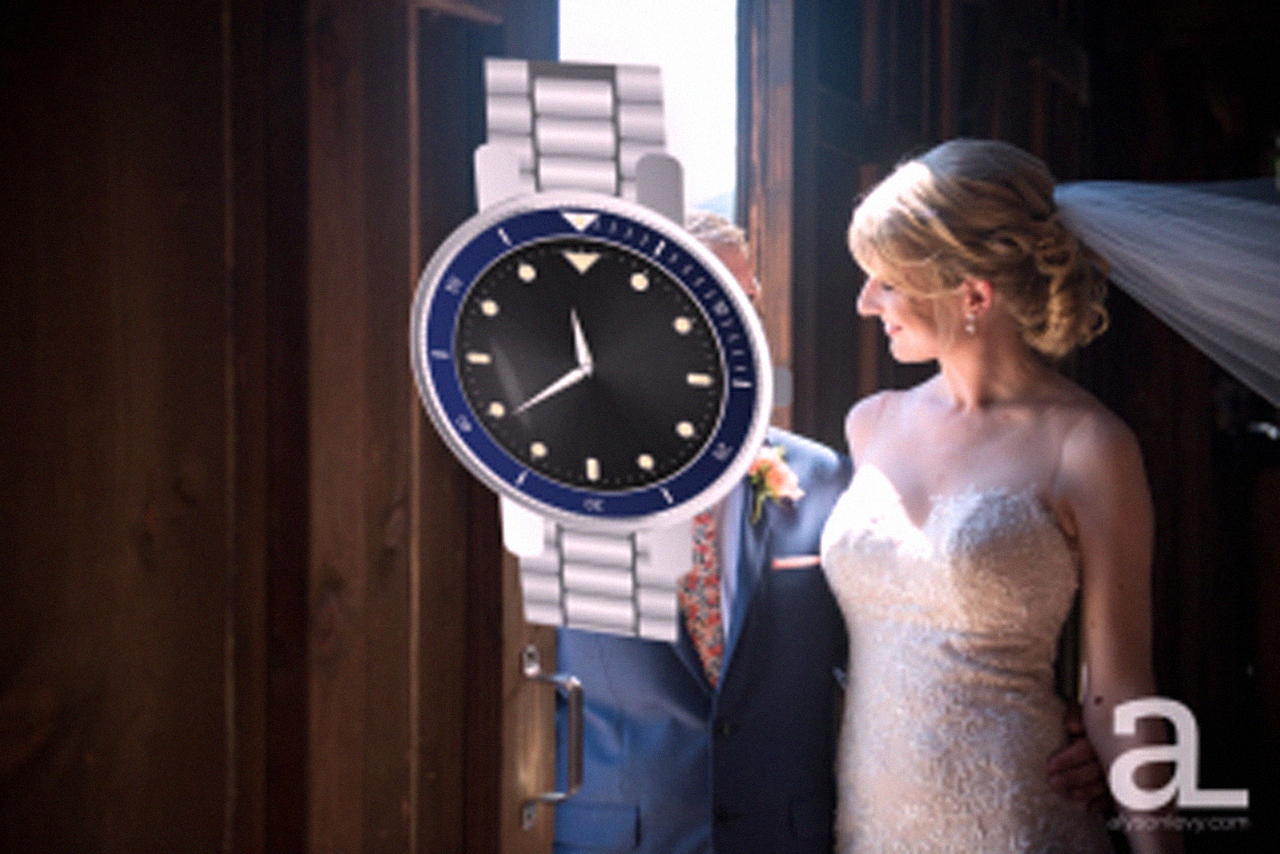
11:39
